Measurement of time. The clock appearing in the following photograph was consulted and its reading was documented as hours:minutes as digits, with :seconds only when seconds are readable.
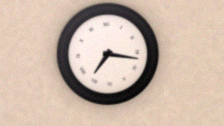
7:17
